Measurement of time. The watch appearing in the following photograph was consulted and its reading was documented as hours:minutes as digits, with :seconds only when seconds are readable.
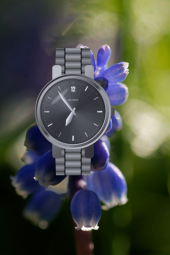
6:54
